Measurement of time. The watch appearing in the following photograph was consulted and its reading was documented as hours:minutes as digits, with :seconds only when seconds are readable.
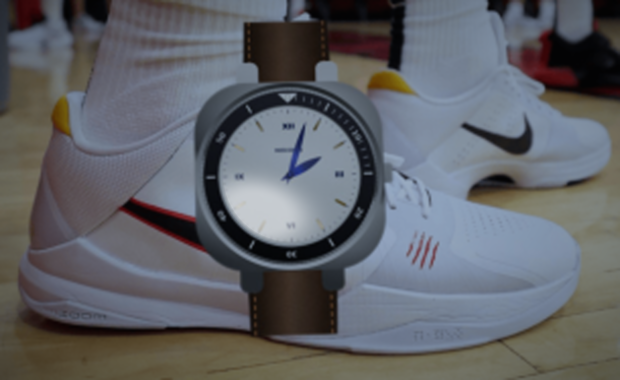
2:03
